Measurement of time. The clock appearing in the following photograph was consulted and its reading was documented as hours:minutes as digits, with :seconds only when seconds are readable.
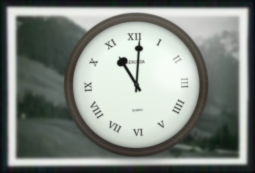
11:01
